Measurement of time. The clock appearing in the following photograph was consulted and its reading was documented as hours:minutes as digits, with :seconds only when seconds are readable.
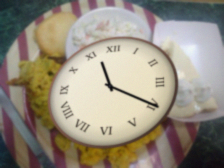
11:20
